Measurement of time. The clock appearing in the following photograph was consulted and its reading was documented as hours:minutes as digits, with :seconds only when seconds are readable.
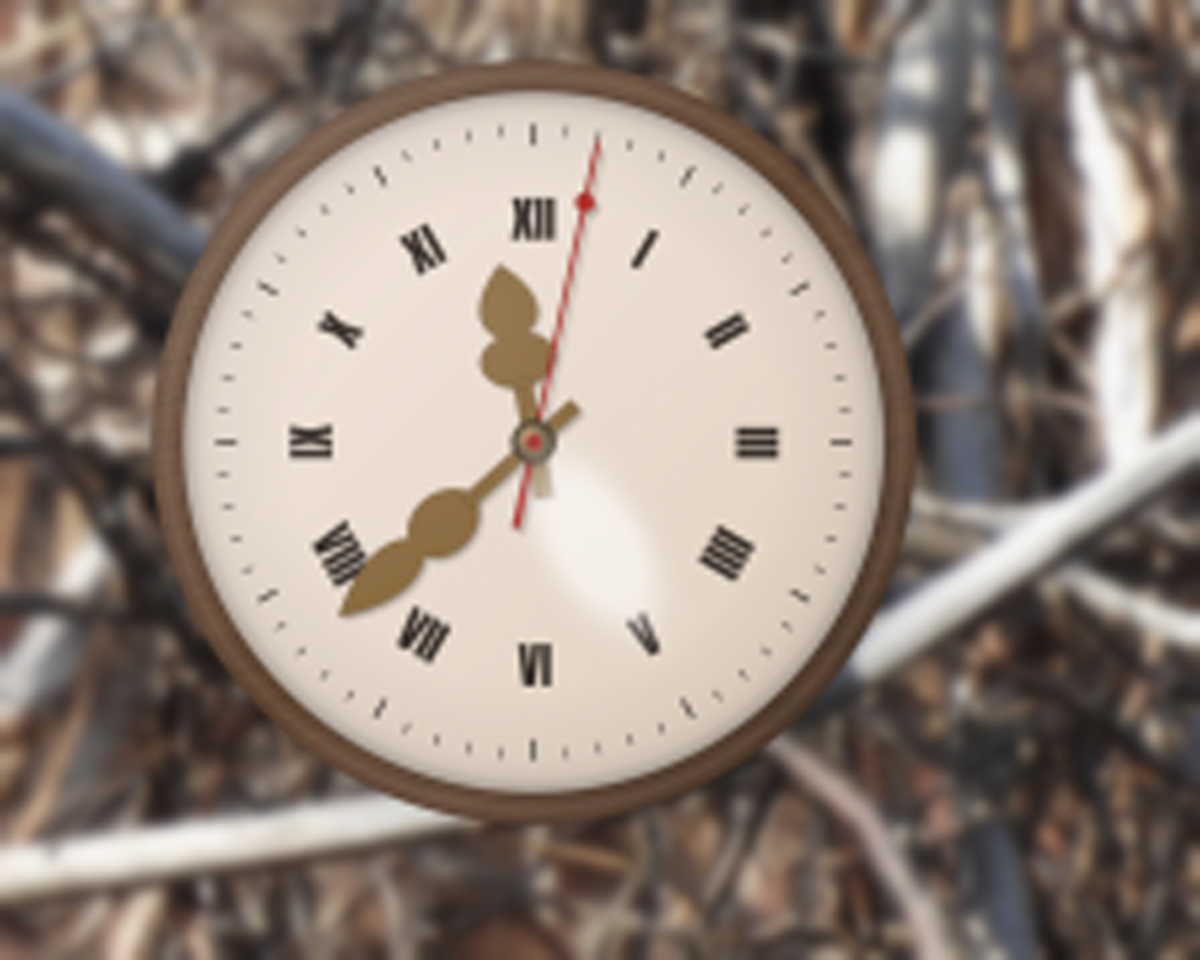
11:38:02
